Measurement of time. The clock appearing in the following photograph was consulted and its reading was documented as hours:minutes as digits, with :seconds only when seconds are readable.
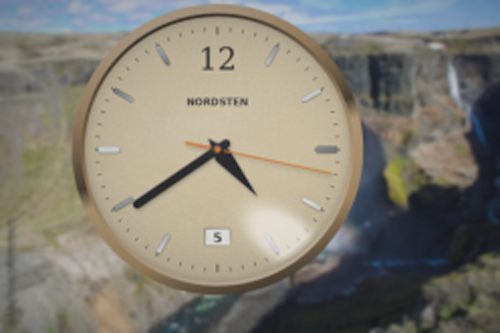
4:39:17
